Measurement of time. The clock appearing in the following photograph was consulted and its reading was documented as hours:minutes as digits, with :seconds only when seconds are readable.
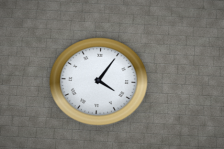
4:05
